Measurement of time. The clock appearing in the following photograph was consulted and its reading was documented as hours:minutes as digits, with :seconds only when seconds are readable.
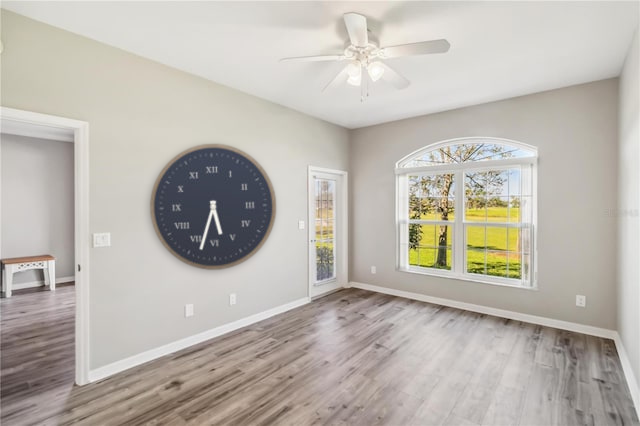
5:33
